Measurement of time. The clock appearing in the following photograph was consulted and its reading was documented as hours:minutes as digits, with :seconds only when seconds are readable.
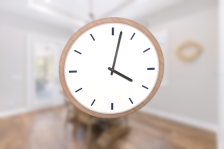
4:02
